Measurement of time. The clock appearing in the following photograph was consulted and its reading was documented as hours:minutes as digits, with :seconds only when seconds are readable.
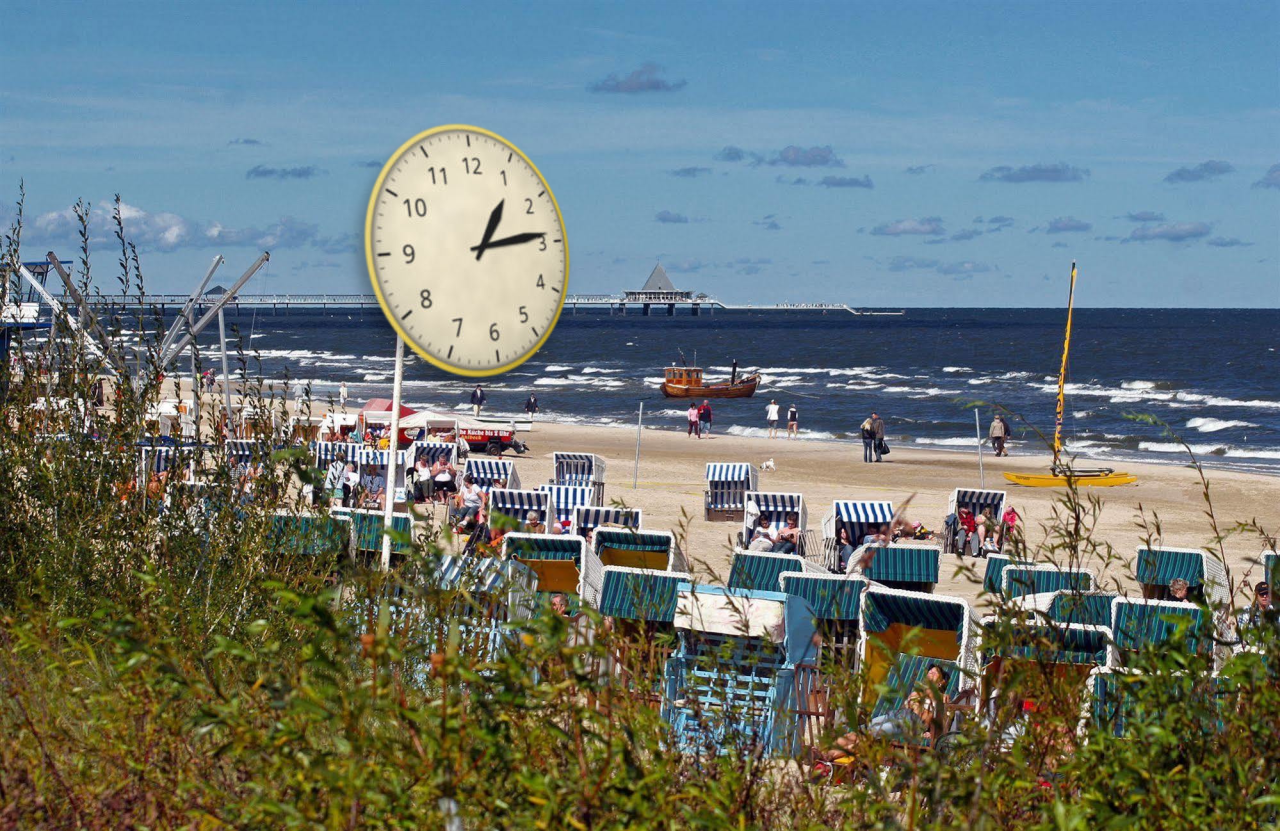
1:14
